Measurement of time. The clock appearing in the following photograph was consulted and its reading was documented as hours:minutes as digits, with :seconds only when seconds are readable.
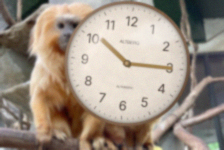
10:15
